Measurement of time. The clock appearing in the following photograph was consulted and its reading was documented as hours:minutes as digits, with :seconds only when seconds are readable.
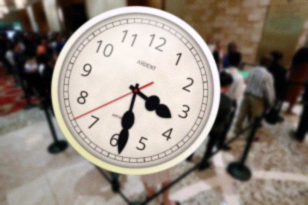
3:28:37
